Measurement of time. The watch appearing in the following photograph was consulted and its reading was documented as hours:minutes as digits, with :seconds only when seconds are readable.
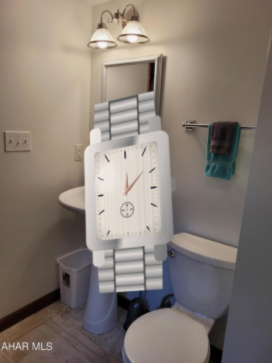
12:08
